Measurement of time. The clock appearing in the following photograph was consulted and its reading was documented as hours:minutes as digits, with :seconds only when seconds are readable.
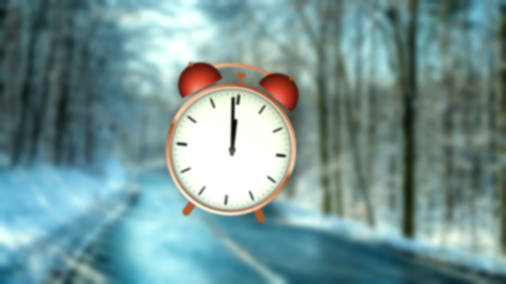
11:59
